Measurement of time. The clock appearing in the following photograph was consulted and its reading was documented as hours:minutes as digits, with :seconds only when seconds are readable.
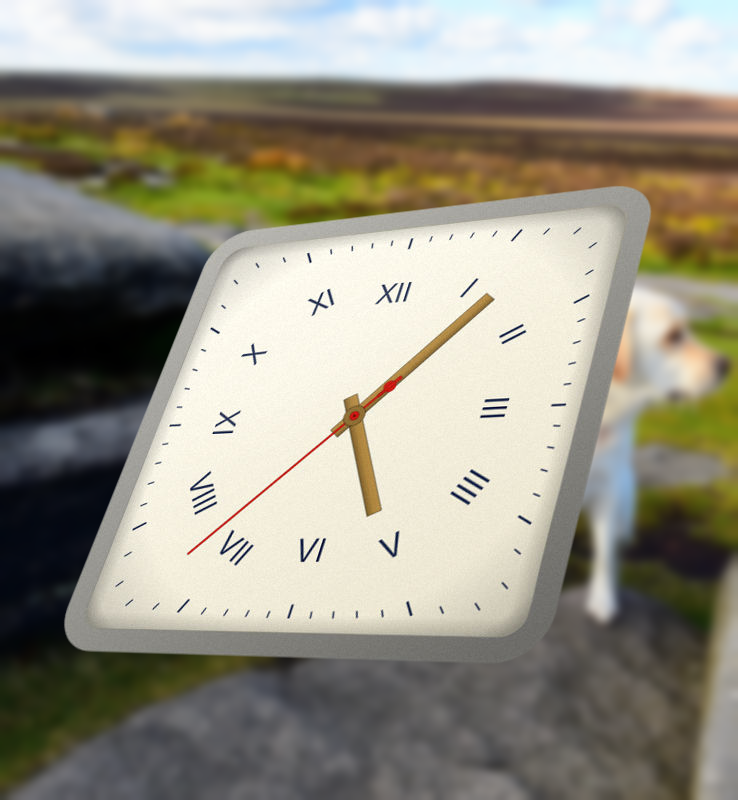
5:06:37
